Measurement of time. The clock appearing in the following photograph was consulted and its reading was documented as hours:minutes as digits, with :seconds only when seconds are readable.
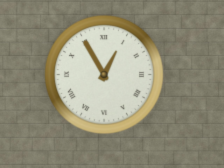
12:55
